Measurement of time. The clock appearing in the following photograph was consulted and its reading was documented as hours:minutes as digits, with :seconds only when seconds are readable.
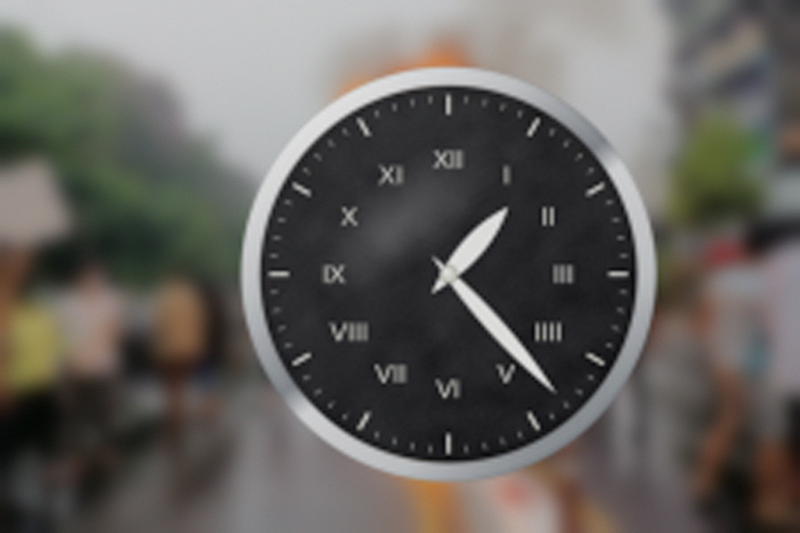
1:23
